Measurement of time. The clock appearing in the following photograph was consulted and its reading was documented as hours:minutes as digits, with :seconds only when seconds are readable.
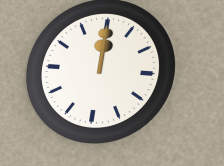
12:00
